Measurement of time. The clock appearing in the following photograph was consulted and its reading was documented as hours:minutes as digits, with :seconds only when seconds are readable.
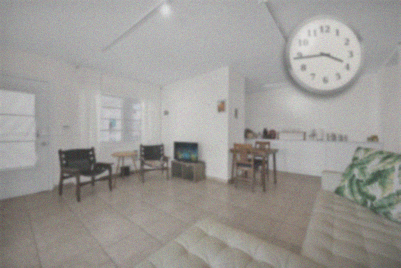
3:44
